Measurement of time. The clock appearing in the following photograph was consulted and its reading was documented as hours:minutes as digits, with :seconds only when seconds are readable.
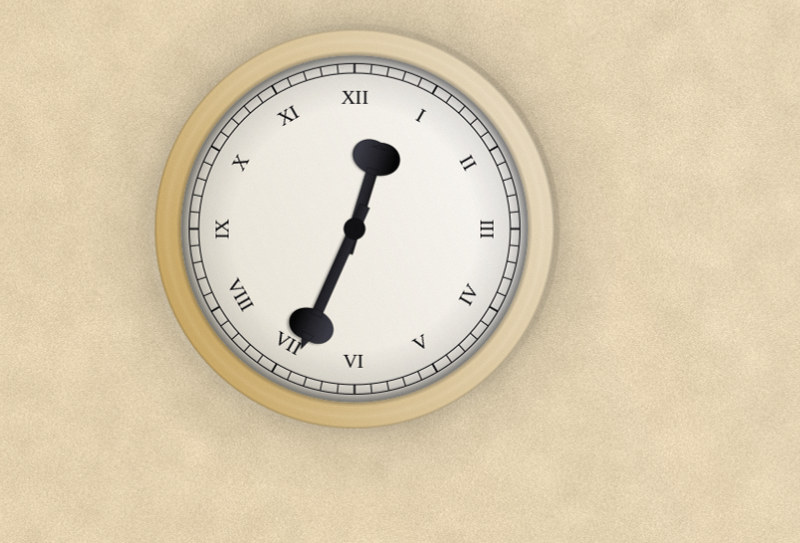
12:34
